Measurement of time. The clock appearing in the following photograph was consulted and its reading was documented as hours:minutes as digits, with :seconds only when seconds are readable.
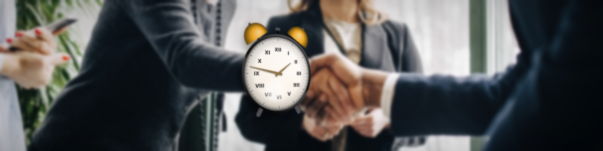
1:47
